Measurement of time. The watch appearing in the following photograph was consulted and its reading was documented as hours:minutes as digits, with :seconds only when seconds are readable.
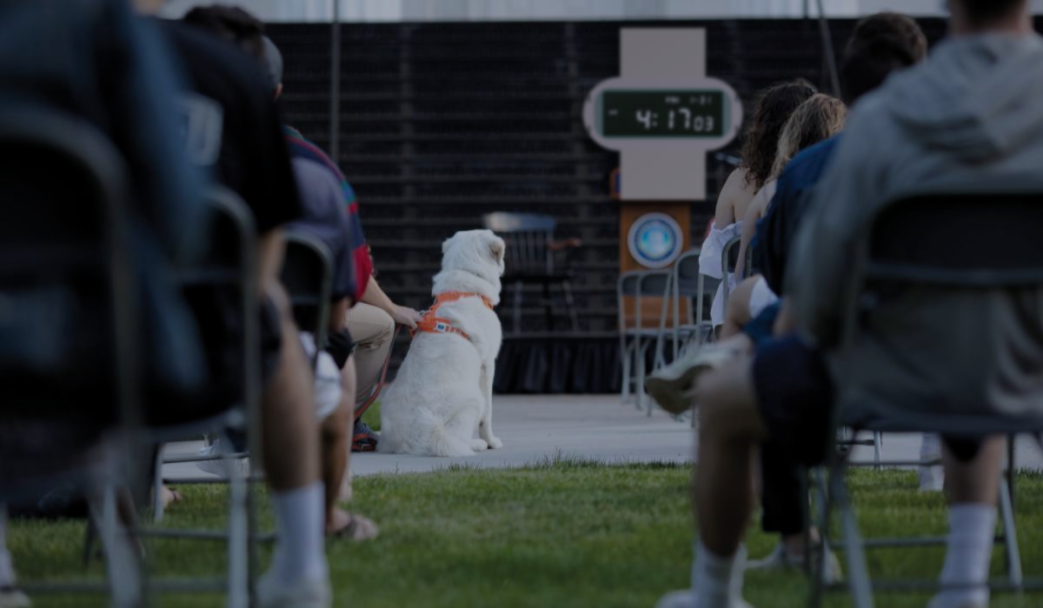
4:17
